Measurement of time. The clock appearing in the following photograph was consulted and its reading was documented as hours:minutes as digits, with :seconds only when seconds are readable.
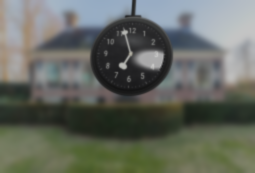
6:57
